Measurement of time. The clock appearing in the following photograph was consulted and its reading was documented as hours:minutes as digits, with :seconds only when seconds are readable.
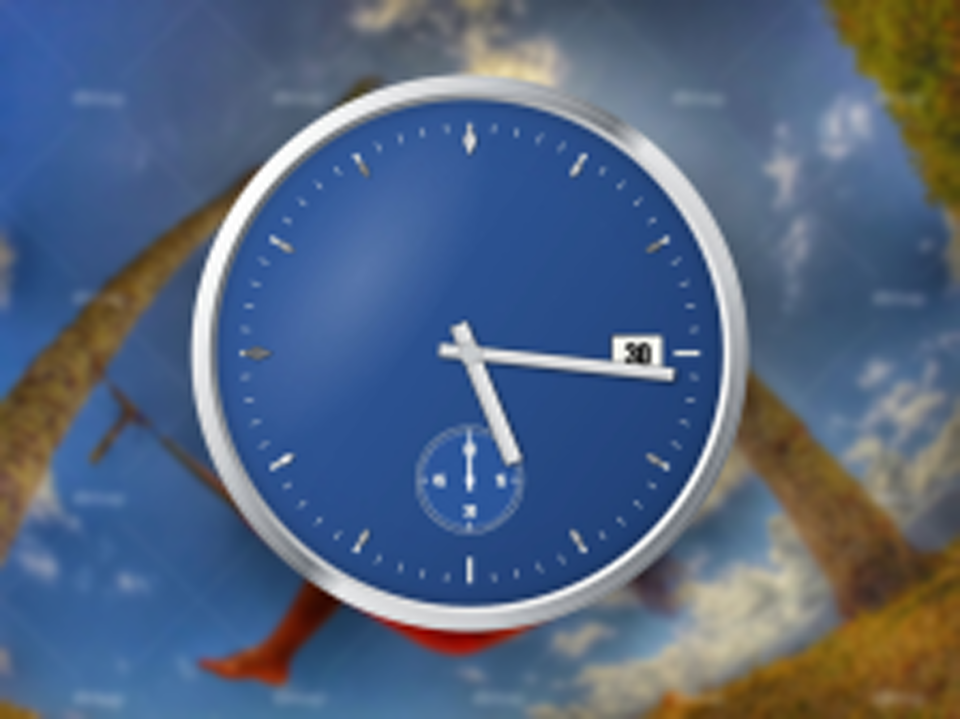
5:16
